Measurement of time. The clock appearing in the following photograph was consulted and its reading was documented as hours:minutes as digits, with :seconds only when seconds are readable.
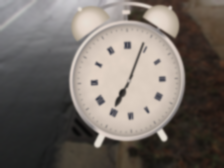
7:04
